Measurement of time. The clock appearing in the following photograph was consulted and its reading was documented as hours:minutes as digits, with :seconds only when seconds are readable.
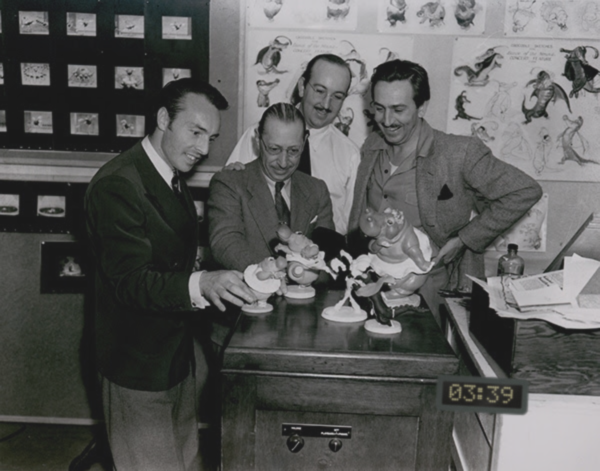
3:39
